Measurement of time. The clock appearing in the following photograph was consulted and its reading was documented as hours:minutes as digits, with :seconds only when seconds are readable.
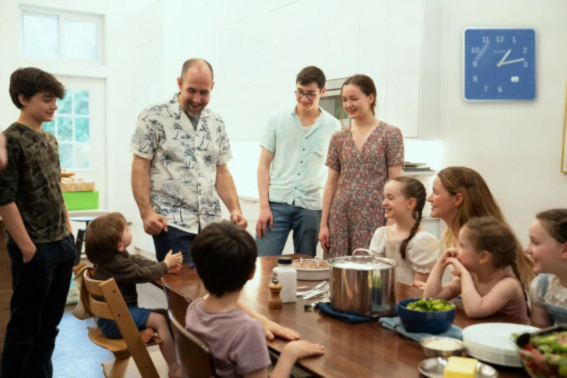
1:13
